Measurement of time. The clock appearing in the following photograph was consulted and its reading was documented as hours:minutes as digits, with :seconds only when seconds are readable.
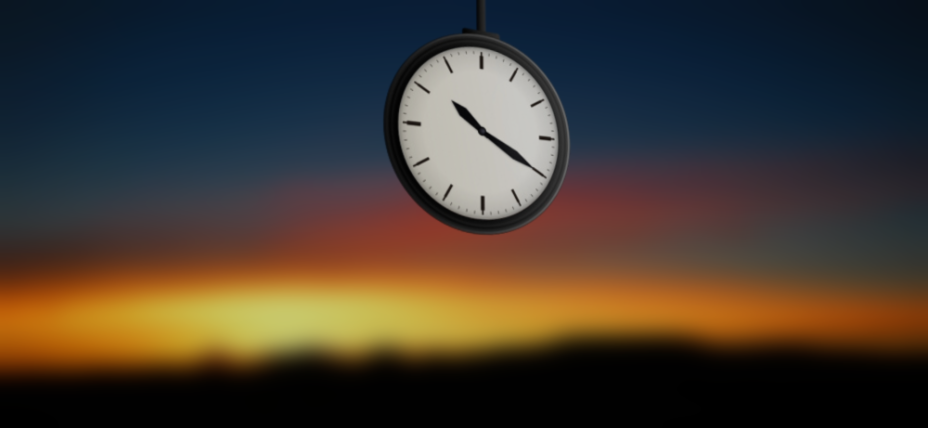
10:20
